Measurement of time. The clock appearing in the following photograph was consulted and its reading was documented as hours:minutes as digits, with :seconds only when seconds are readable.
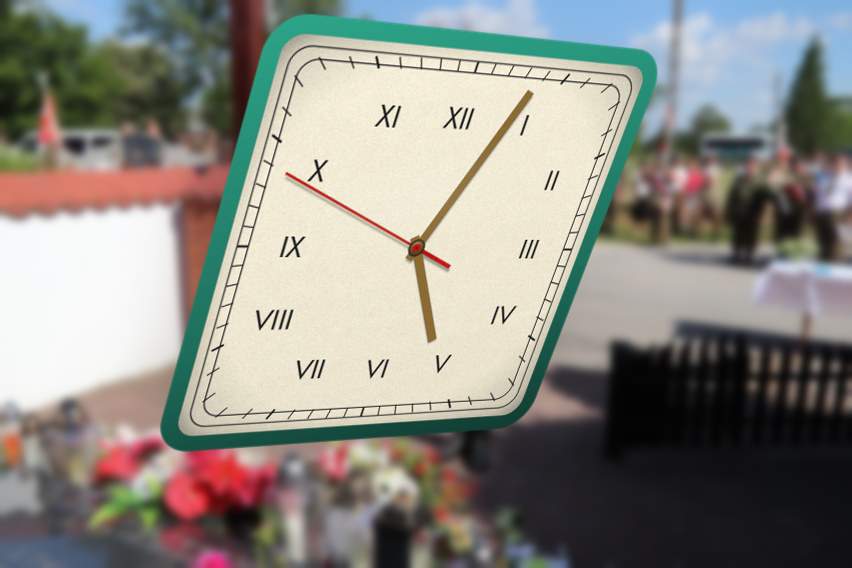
5:03:49
